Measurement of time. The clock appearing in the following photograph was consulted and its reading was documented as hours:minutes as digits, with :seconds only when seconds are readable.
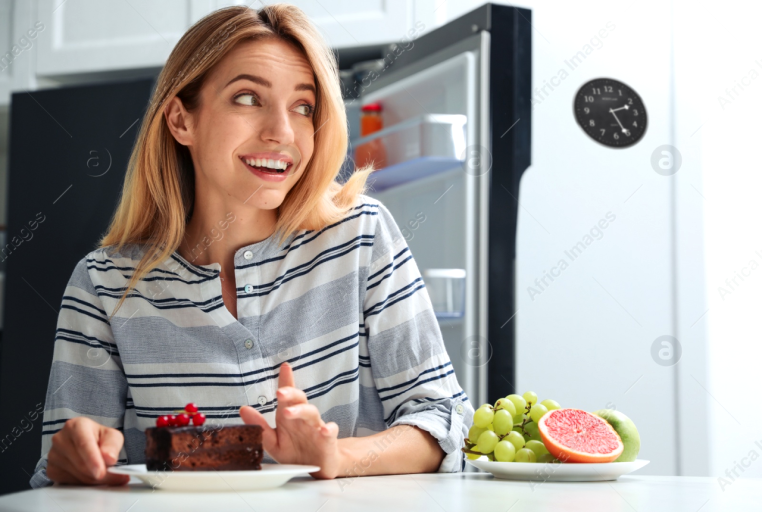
2:26
